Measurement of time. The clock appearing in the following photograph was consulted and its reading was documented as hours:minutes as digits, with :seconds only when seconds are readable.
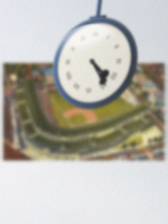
4:24
